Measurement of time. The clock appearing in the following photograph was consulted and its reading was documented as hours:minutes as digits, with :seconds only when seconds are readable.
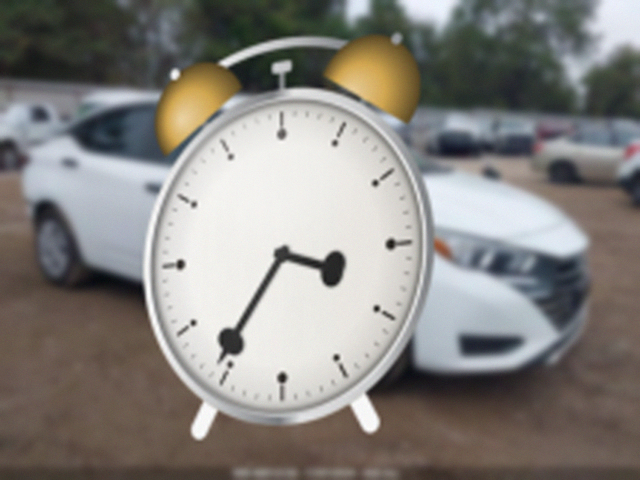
3:36
